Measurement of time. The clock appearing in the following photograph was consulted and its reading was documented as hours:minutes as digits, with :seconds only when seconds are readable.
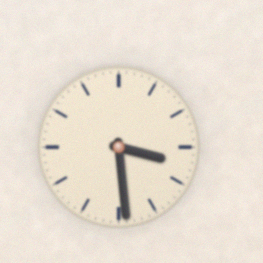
3:29
